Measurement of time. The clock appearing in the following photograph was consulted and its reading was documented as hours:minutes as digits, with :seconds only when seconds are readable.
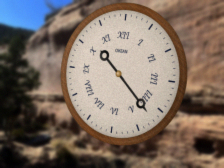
10:22
